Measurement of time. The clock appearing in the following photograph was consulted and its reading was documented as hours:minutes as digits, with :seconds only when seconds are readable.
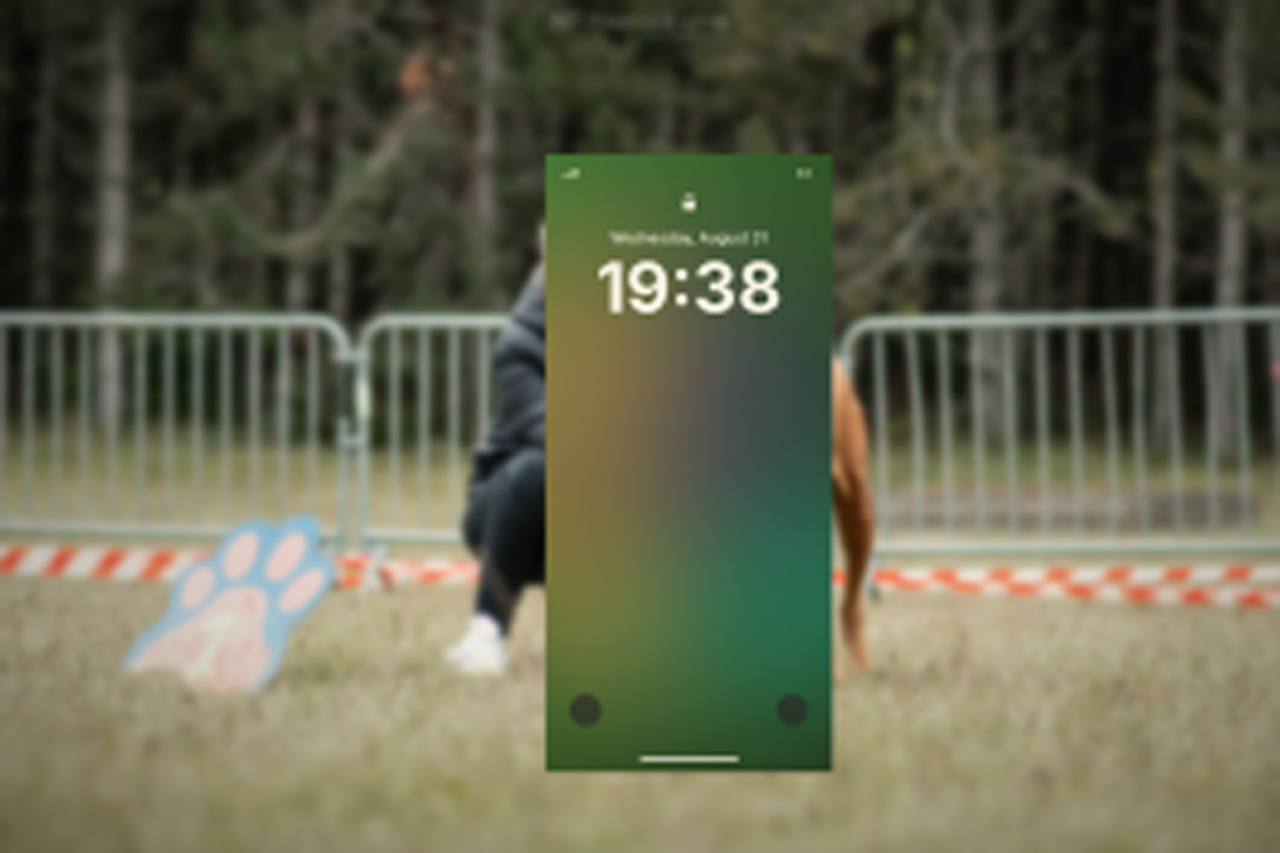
19:38
